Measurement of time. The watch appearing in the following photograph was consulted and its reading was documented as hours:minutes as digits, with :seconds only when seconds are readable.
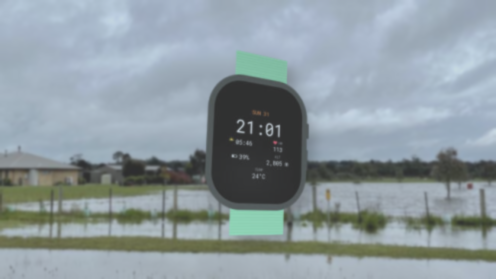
21:01
